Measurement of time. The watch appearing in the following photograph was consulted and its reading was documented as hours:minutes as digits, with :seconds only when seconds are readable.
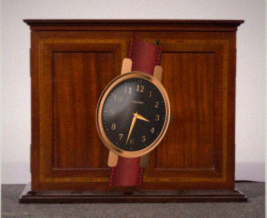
3:32
